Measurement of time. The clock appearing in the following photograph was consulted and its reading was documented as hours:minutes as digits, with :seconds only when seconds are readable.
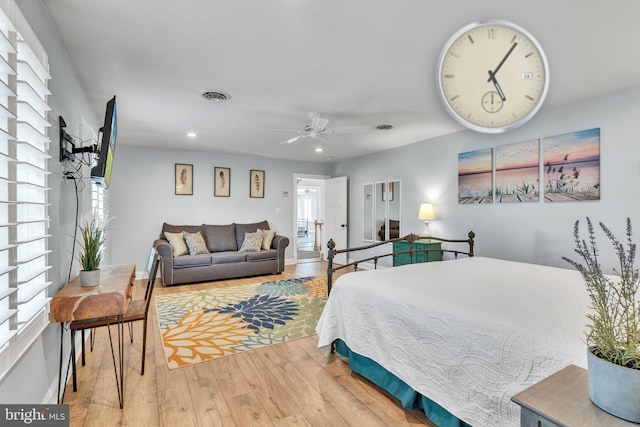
5:06
